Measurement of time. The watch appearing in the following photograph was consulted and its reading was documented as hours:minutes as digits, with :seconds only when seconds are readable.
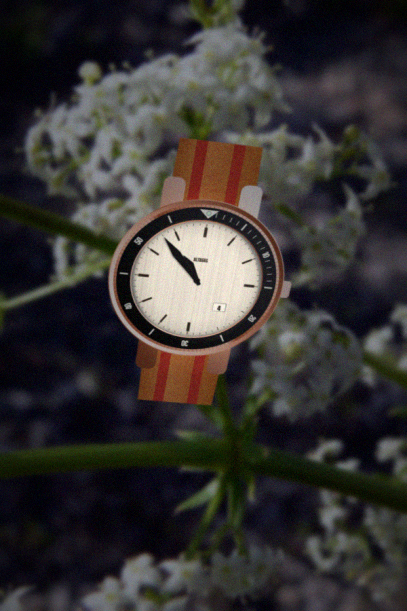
10:53
